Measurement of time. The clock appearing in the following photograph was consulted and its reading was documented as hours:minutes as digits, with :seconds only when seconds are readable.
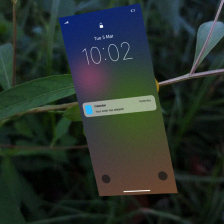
10:02
